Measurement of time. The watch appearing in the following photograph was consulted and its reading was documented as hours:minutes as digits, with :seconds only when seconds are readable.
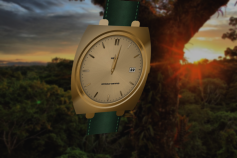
12:02
